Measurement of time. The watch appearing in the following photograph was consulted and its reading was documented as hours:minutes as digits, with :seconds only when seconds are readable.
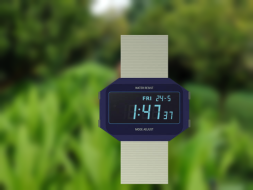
1:47:37
